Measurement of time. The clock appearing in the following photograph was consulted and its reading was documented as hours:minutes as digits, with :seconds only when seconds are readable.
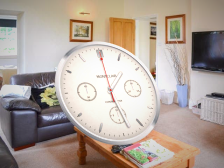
1:28
